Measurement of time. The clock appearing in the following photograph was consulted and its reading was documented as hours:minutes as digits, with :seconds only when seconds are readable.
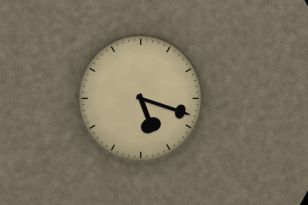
5:18
